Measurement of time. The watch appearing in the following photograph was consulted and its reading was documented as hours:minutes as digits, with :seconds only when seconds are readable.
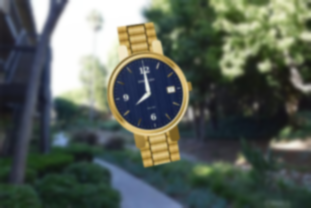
8:00
